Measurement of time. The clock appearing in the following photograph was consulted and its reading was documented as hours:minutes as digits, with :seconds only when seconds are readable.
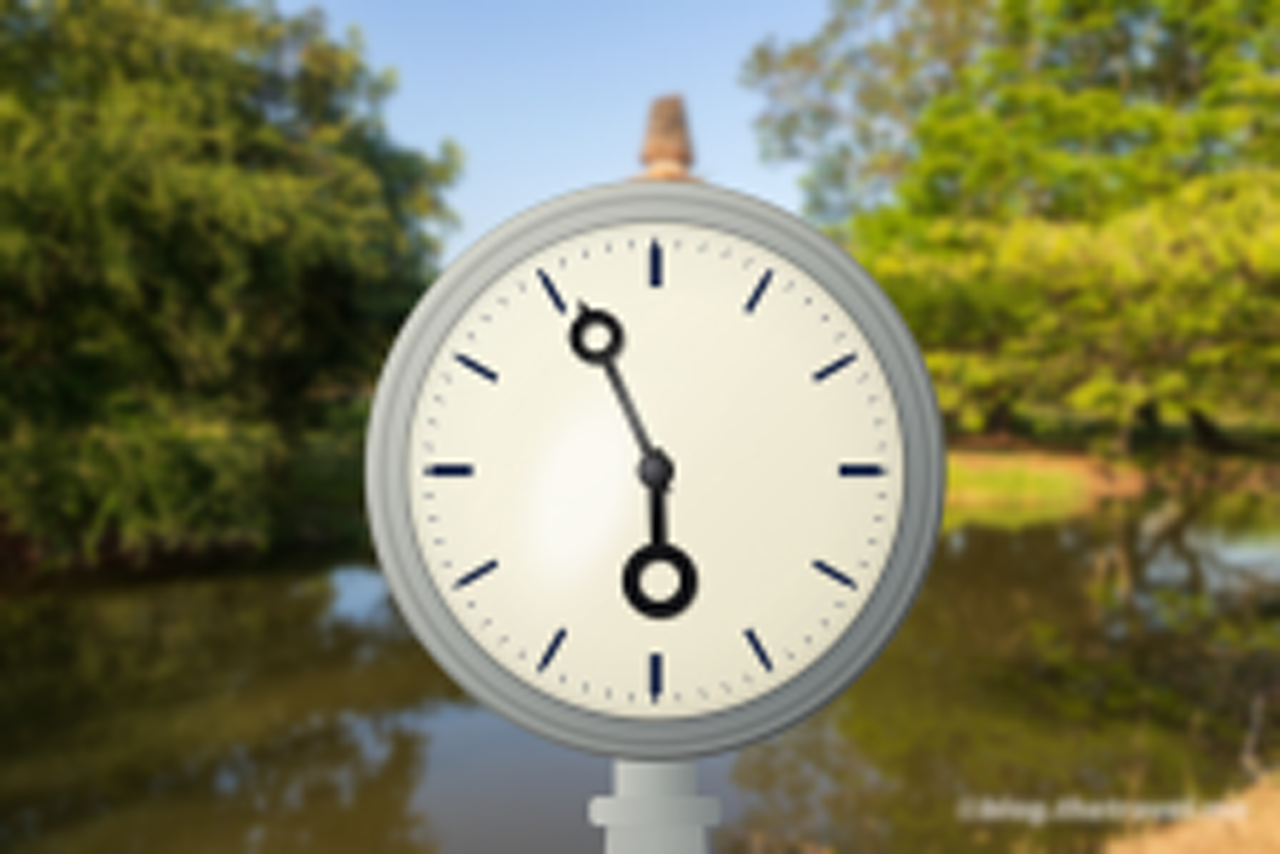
5:56
